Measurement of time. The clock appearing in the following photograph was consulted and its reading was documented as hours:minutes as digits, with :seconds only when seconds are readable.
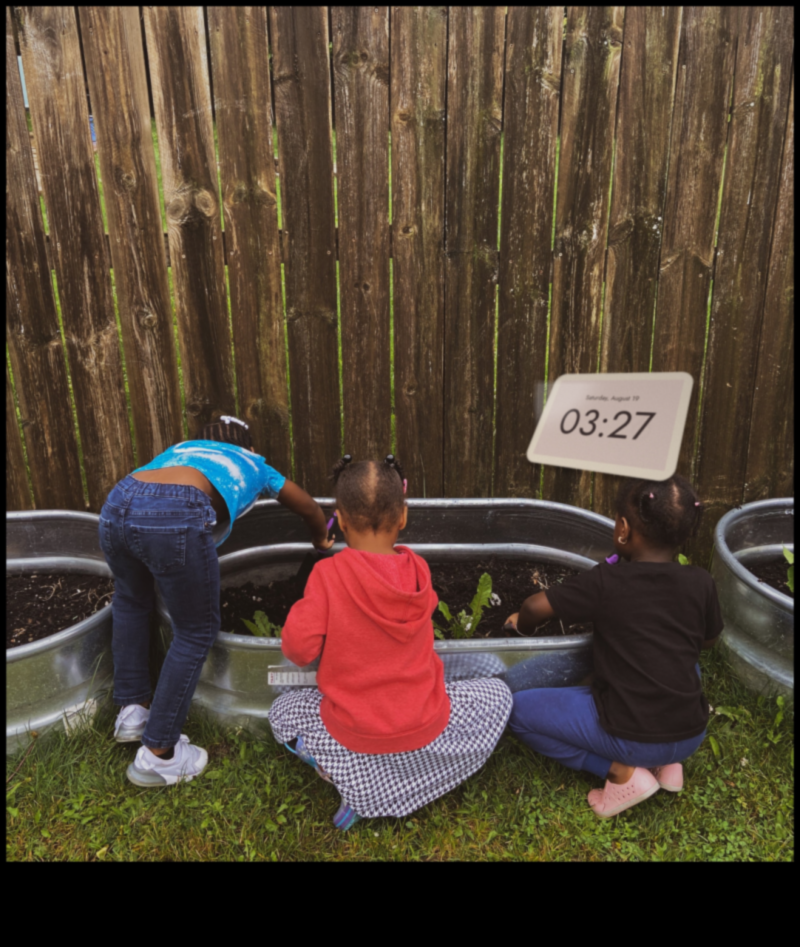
3:27
